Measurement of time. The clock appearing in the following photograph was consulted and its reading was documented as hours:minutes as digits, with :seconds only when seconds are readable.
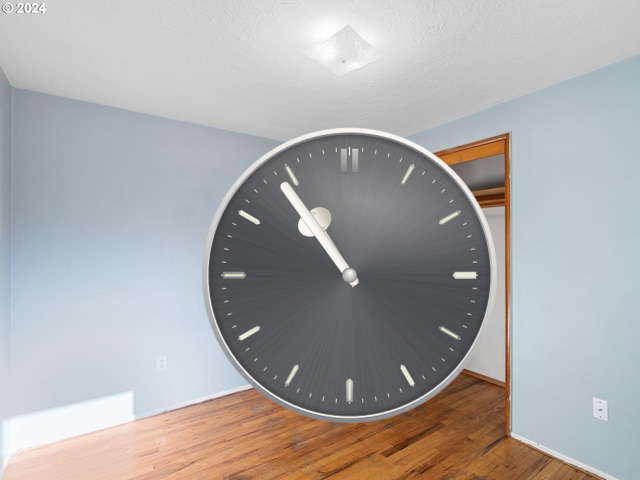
10:54
